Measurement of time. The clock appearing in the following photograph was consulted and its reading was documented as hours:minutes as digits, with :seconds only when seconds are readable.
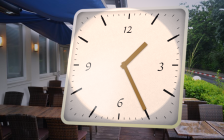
1:25
